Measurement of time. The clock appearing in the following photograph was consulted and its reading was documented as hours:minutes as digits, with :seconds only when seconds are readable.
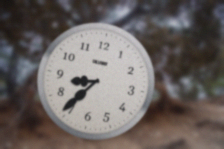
8:36
